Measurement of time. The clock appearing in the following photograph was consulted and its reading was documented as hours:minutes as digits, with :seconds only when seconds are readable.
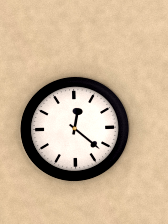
12:22
